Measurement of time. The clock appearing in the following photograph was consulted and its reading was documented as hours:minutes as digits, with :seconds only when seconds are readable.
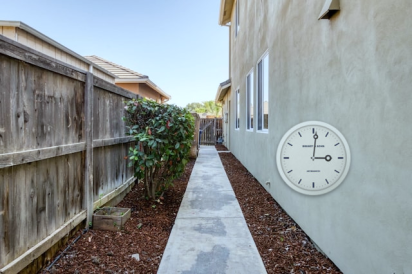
3:01
